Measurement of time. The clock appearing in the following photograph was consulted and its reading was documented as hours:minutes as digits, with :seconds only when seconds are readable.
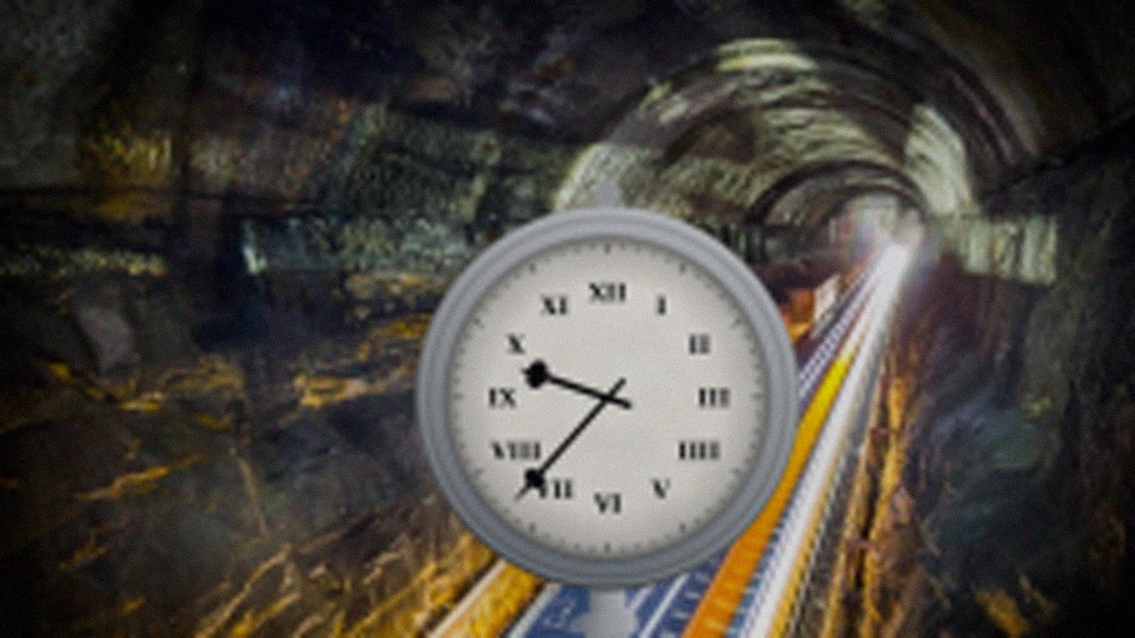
9:37
